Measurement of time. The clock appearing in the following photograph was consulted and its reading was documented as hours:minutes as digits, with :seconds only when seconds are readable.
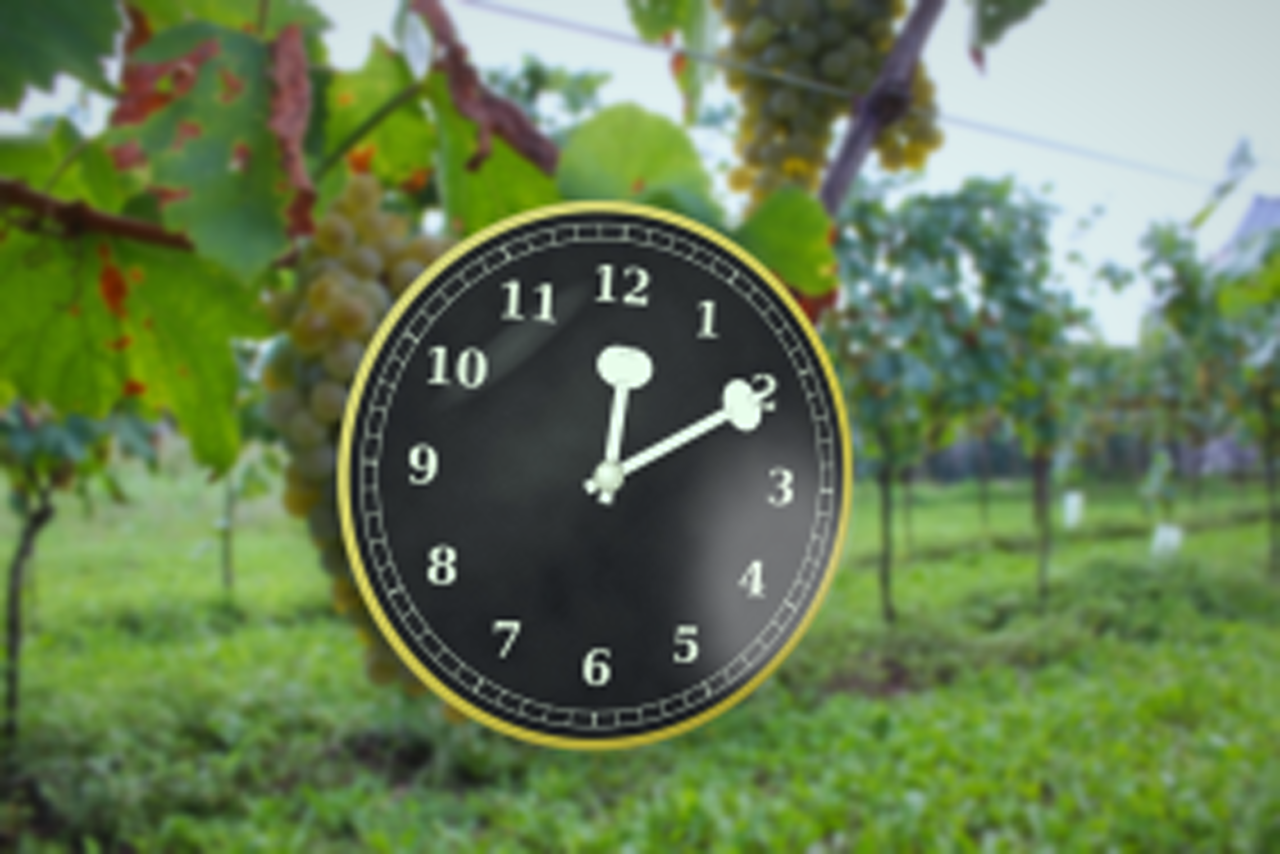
12:10
